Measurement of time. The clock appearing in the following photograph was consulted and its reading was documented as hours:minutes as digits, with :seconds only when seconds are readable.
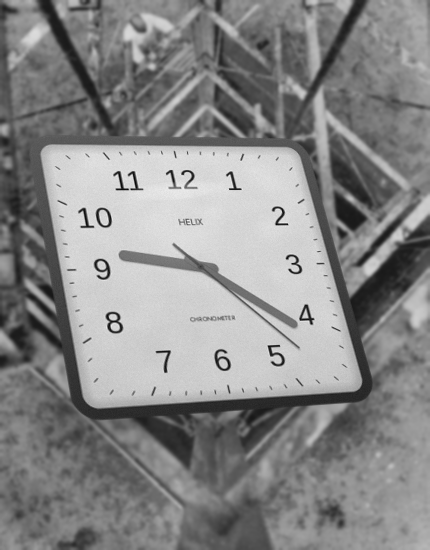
9:21:23
